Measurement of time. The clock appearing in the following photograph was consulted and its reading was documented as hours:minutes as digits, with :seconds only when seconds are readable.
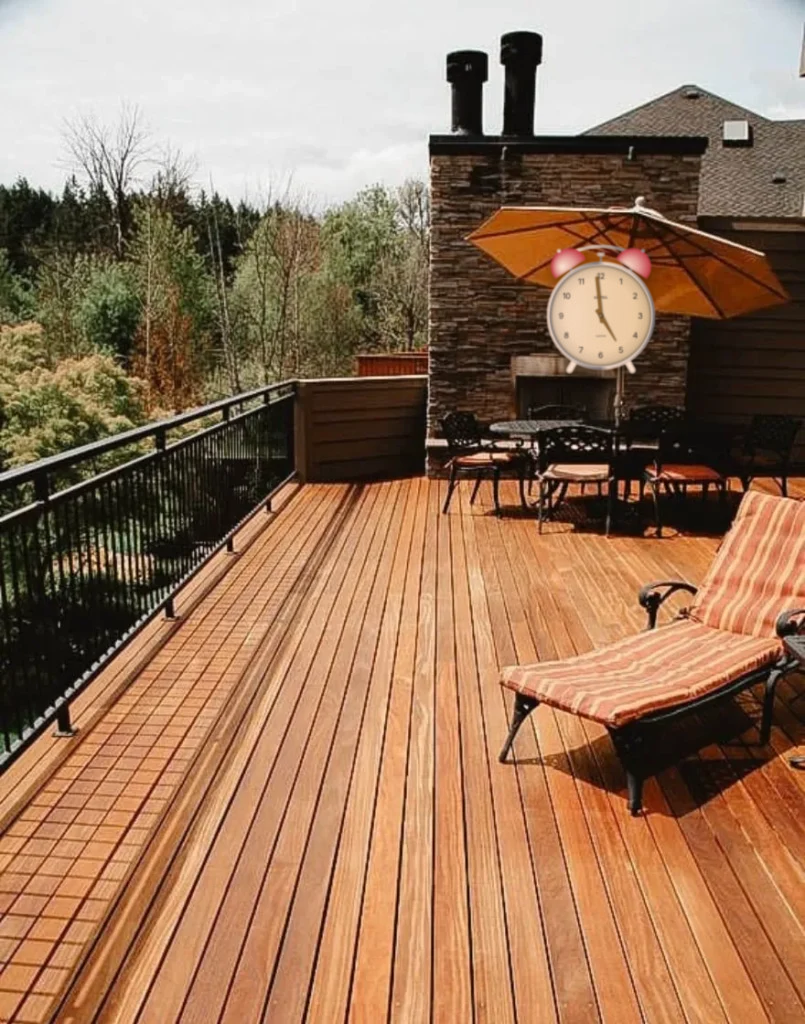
4:59
